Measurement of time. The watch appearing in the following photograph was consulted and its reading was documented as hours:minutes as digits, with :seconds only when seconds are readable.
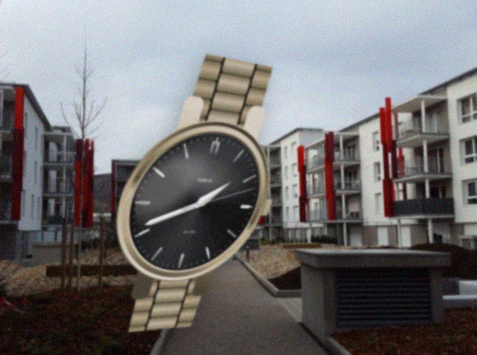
1:41:12
